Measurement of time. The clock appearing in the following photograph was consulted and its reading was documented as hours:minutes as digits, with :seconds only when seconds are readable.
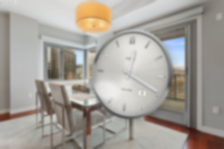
12:19
